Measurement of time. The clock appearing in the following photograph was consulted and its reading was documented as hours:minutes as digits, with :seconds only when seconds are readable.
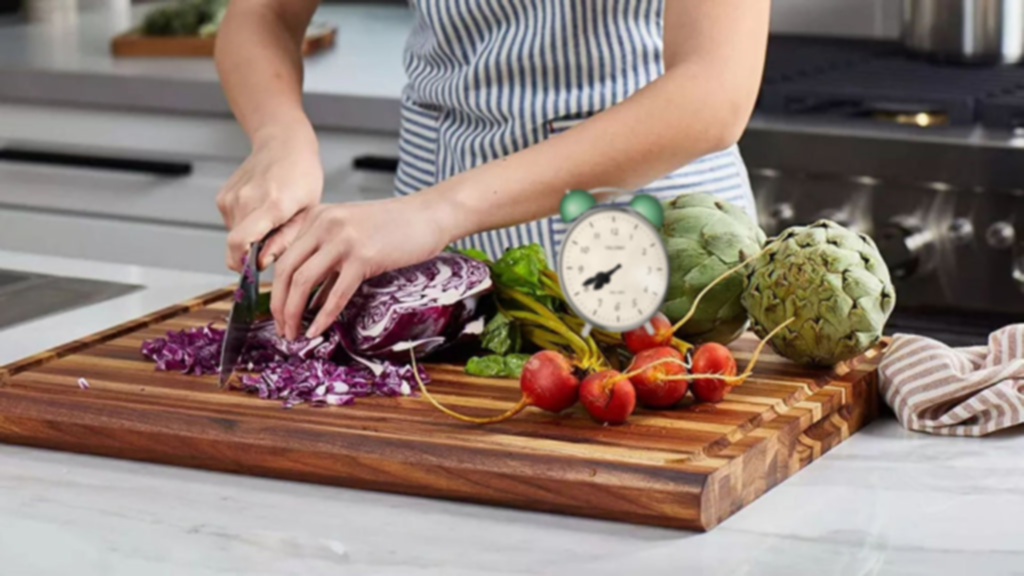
7:41
